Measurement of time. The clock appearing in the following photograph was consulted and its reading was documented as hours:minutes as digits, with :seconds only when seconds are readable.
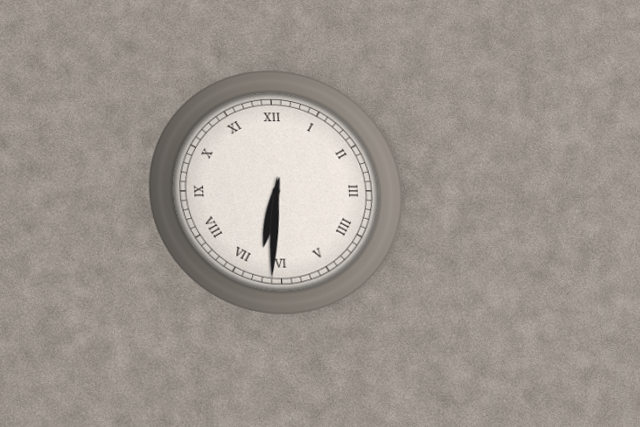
6:31
